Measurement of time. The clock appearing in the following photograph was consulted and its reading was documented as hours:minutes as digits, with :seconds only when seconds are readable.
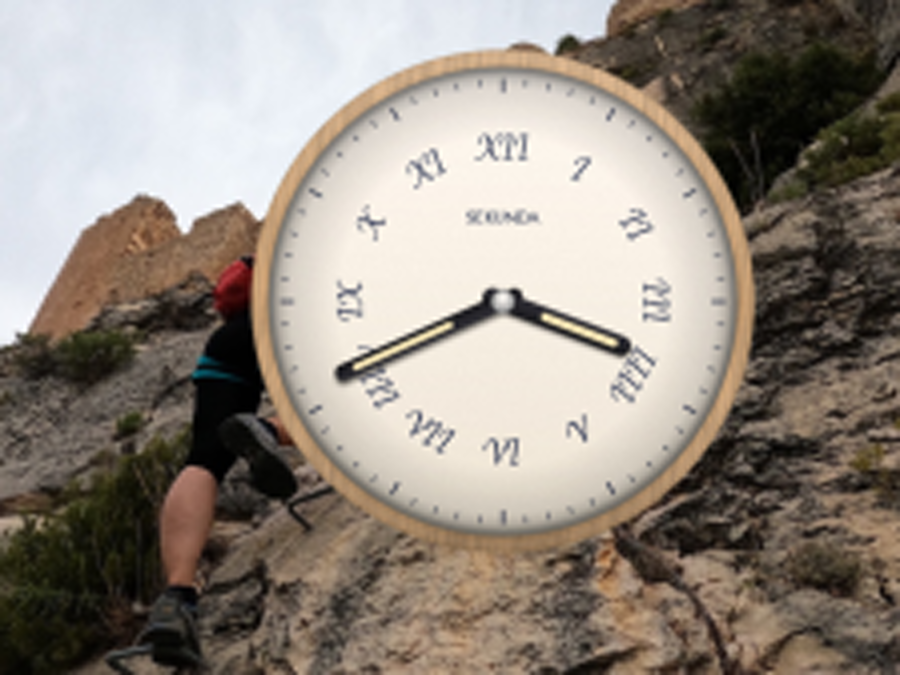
3:41
